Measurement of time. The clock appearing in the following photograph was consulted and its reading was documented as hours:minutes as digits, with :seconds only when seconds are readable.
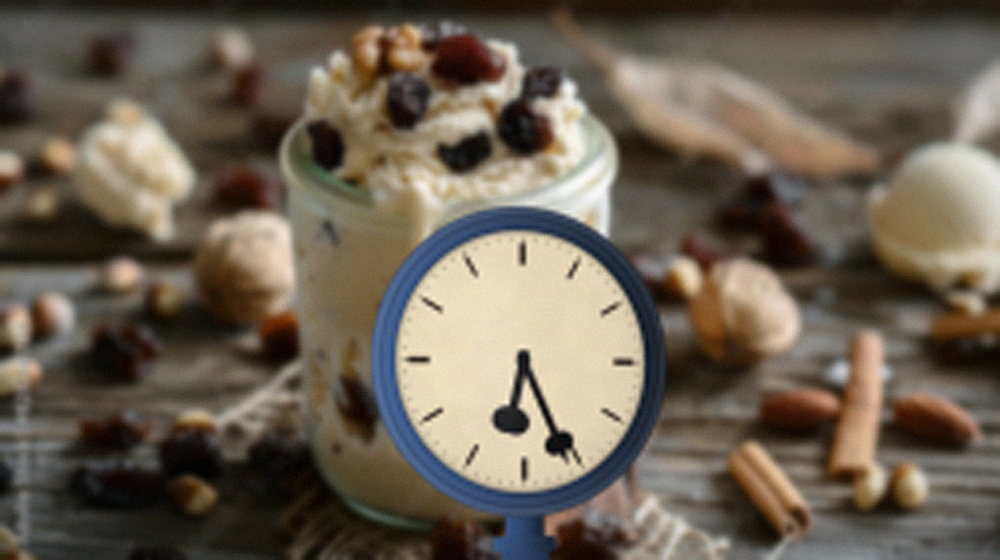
6:26
